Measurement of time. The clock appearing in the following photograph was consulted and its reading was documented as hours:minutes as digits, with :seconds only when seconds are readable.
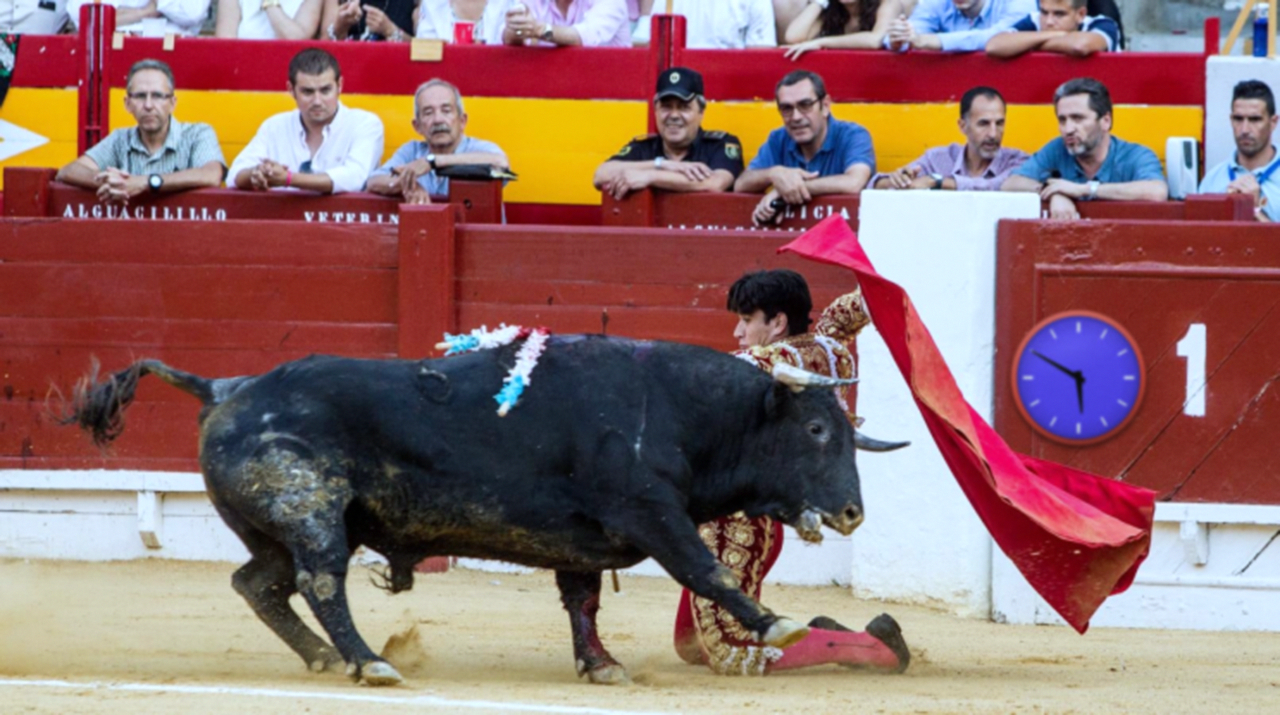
5:50
